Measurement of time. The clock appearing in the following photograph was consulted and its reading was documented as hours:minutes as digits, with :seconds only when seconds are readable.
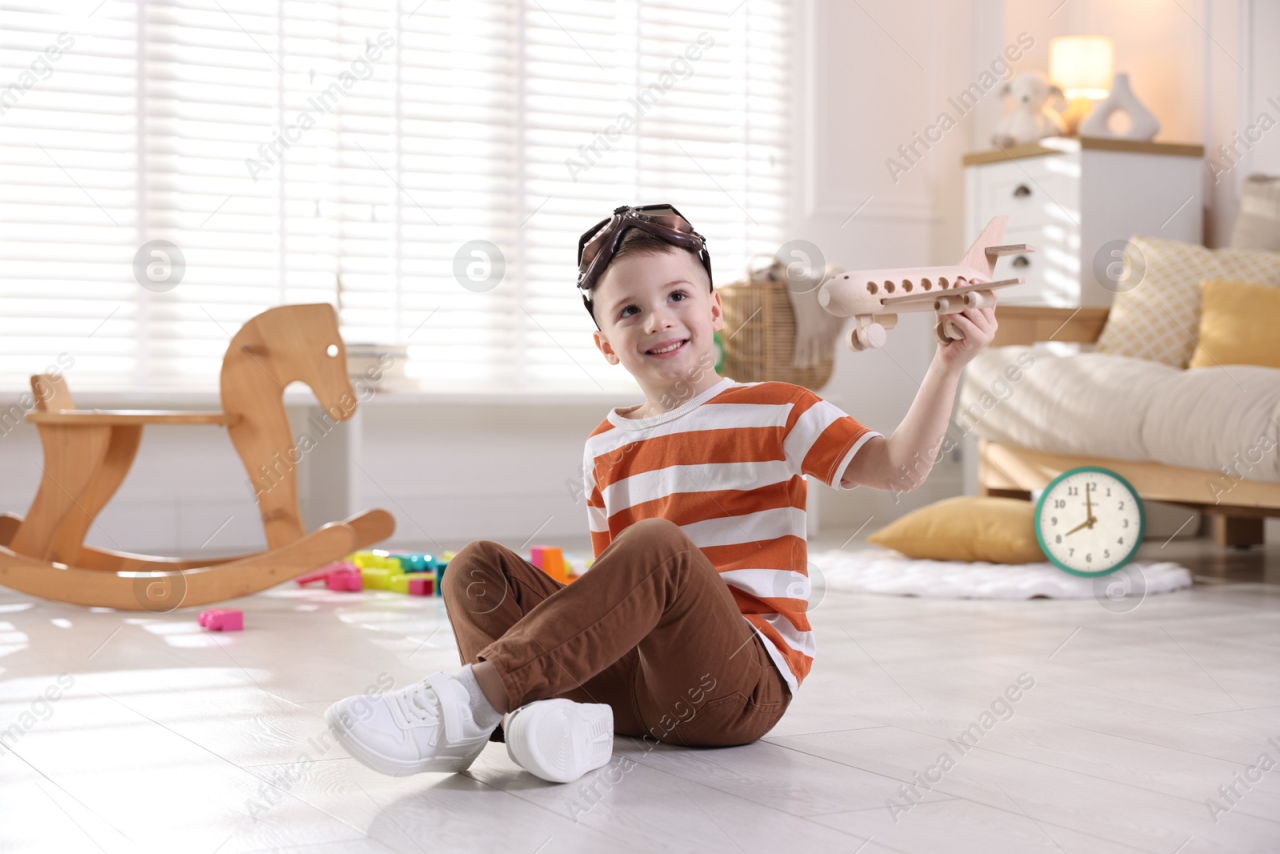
7:59
